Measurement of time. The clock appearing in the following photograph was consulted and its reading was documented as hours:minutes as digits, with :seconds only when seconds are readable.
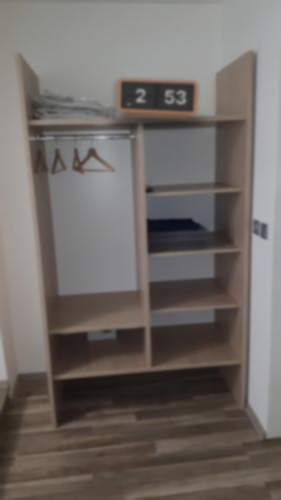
2:53
